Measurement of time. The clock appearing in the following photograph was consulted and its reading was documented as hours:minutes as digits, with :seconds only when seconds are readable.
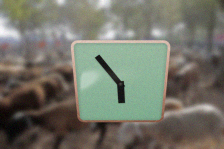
5:54
